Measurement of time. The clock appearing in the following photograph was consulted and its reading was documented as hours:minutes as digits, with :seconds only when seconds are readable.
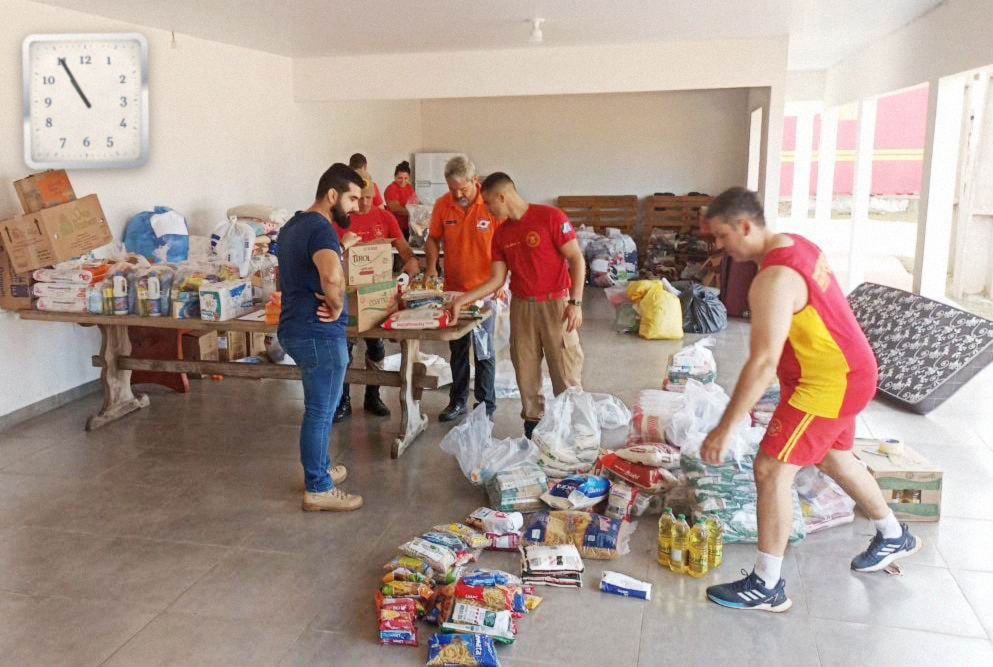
10:55
